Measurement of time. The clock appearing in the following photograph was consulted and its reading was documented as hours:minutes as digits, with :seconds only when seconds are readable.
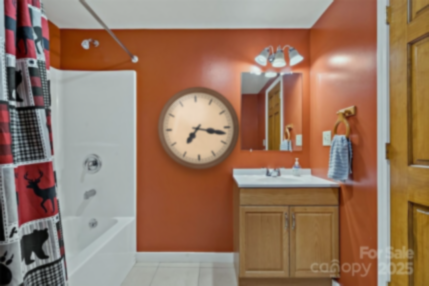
7:17
